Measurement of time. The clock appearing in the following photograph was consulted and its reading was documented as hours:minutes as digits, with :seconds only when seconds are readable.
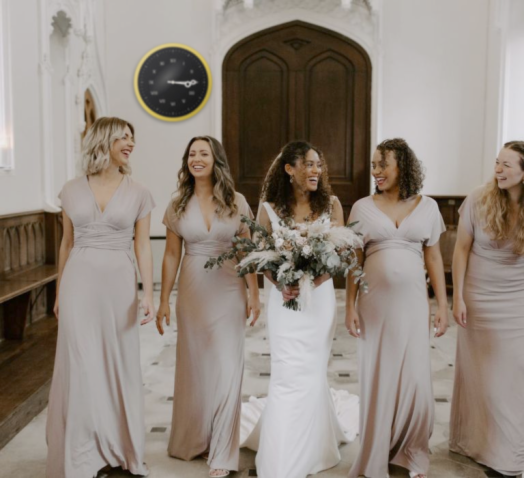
3:15
